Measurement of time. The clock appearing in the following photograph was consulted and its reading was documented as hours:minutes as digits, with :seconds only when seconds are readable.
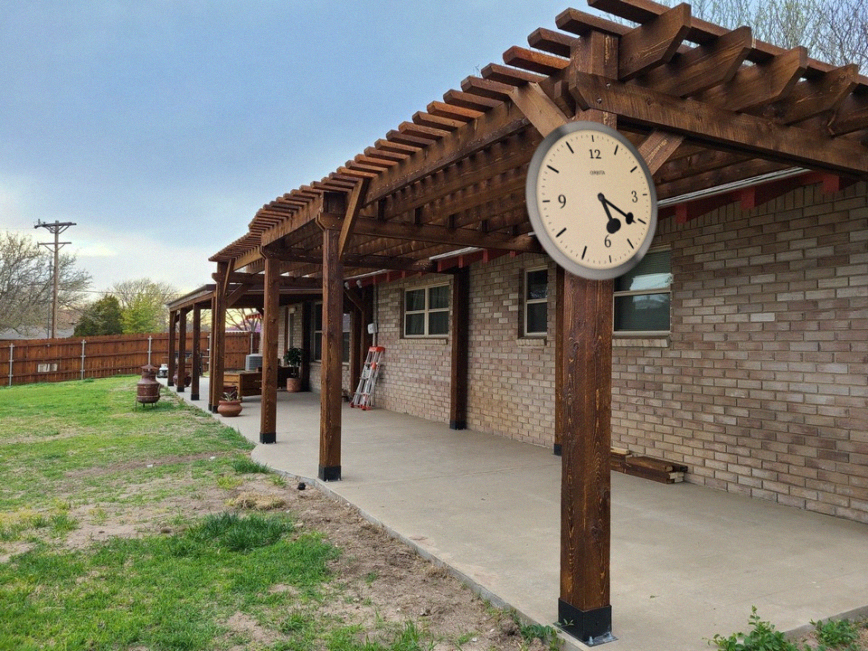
5:21
